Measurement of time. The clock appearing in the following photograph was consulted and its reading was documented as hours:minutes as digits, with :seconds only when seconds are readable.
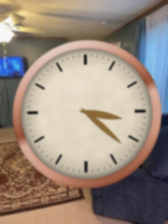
3:22
